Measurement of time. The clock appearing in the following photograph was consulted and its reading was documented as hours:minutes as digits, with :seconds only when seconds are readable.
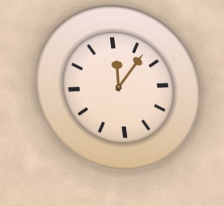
12:07
